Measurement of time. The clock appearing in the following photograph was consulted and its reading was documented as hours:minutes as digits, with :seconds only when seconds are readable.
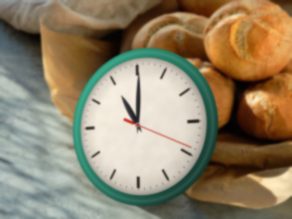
11:00:19
